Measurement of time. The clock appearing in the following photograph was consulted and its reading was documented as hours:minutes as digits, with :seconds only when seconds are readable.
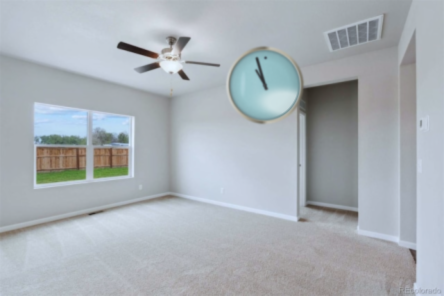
10:57
